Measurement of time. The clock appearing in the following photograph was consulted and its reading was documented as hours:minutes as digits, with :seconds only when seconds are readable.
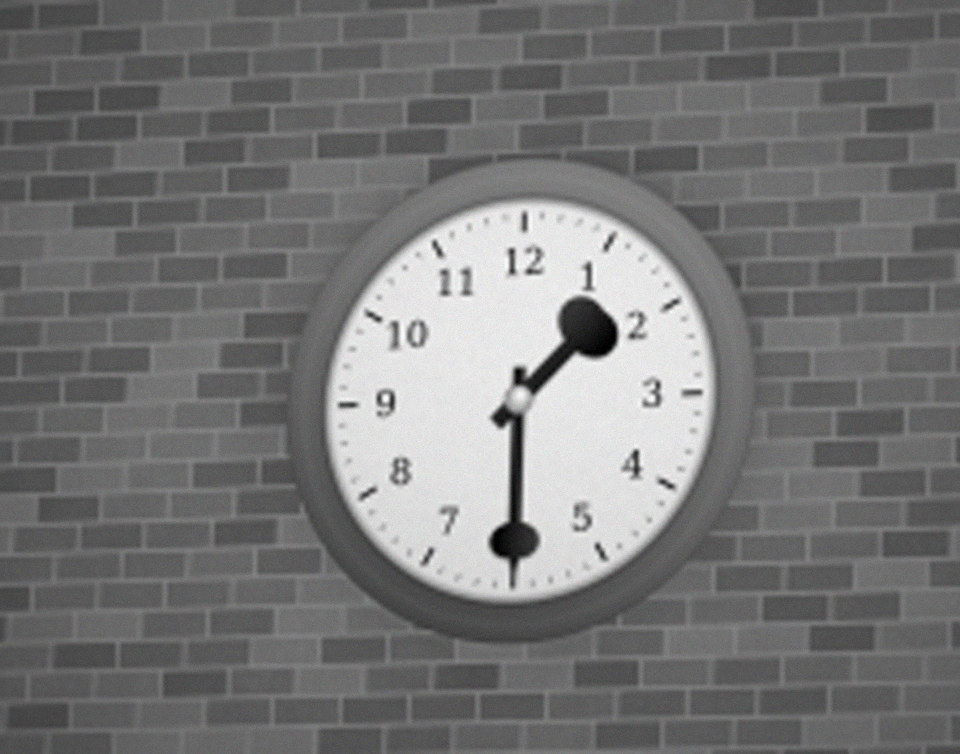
1:30
